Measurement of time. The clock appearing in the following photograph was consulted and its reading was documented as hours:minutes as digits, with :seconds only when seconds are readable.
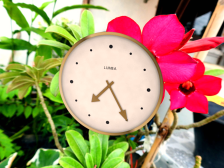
7:25
